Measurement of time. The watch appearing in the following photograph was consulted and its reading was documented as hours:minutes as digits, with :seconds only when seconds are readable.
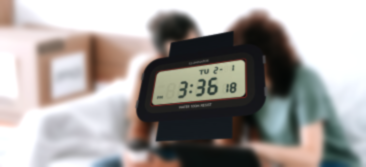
3:36:18
